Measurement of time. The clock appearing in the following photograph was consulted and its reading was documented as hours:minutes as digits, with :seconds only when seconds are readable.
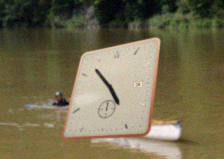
4:53
